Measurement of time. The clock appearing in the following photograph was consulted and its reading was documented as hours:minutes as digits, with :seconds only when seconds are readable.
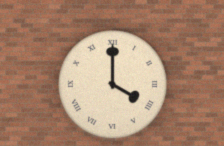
4:00
